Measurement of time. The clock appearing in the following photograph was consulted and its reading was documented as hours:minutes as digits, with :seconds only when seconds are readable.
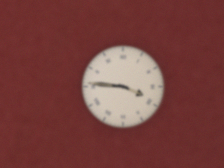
3:46
